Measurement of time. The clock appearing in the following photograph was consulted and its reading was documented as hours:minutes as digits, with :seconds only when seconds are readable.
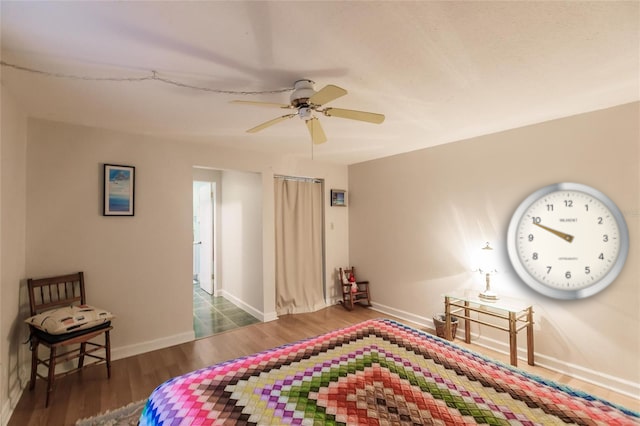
9:49
